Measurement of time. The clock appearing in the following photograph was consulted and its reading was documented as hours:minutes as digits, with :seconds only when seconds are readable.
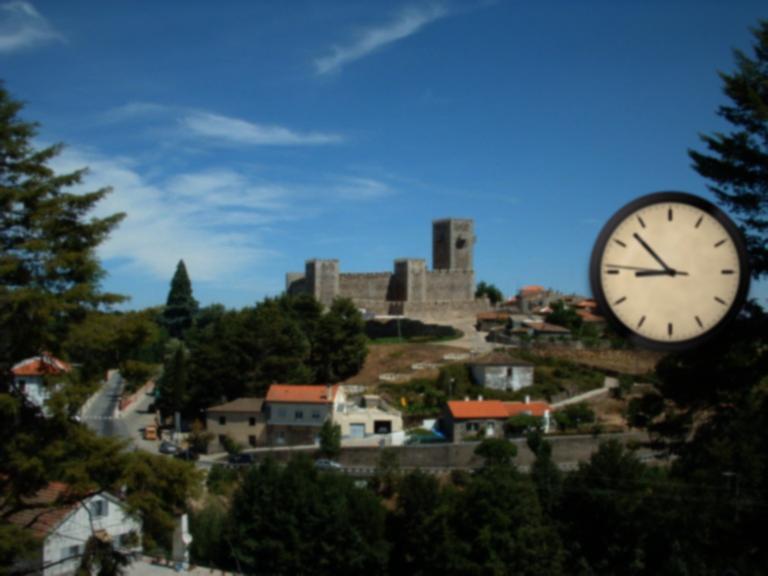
8:52:46
